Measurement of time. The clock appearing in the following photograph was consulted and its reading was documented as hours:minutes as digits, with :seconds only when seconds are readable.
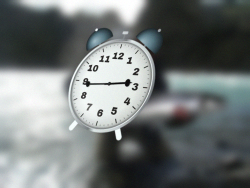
2:44
